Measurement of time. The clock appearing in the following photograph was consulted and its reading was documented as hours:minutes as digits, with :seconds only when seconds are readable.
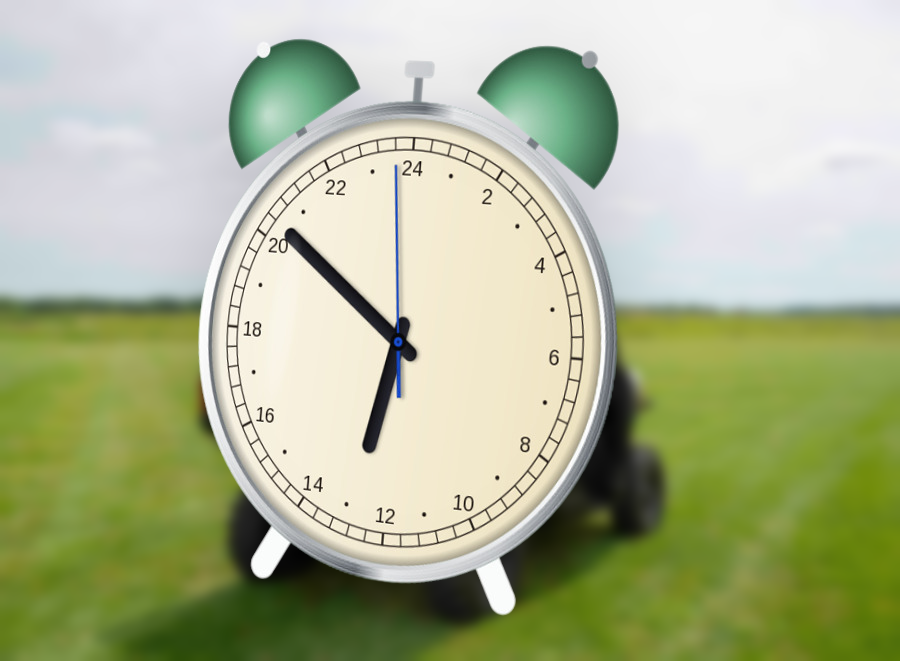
12:50:59
